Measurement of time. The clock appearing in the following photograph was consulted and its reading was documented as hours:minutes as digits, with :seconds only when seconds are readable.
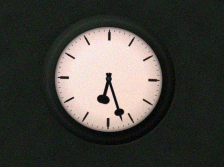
6:27
